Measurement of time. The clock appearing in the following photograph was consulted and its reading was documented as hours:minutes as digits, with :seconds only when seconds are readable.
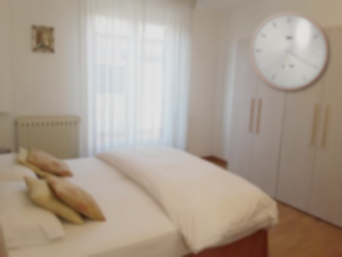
6:20
